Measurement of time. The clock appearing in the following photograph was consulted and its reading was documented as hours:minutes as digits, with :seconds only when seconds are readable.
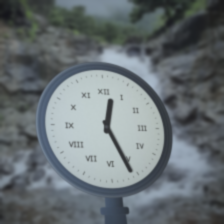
12:26
